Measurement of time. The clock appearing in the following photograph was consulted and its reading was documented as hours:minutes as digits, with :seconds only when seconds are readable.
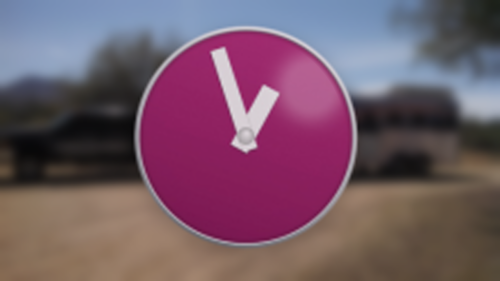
12:57
